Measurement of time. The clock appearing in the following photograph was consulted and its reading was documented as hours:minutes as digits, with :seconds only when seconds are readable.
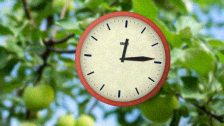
12:14
